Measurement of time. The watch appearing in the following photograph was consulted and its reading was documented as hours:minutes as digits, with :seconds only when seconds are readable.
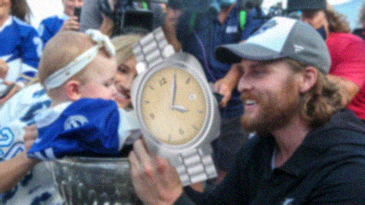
4:05
